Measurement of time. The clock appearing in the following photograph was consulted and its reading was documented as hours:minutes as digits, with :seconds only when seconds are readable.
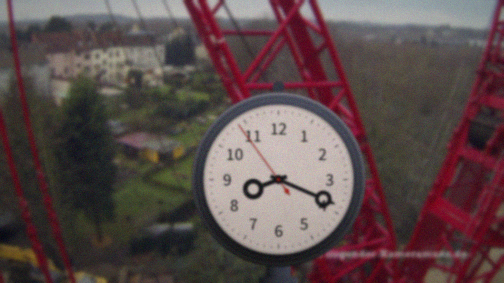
8:18:54
